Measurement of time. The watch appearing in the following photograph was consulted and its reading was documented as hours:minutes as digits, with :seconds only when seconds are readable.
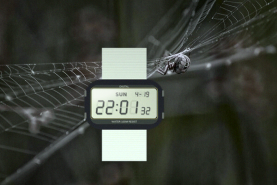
22:01:32
